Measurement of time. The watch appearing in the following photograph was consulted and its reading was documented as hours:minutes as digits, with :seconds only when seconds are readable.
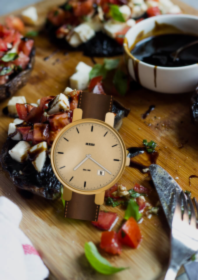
7:20
